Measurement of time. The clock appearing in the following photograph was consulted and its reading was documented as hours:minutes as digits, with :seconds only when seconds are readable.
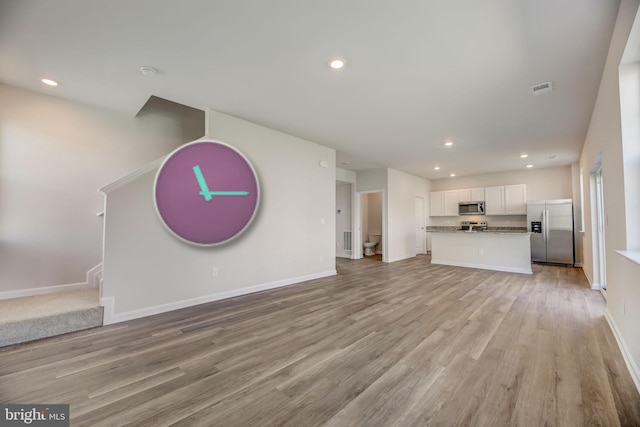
11:15
